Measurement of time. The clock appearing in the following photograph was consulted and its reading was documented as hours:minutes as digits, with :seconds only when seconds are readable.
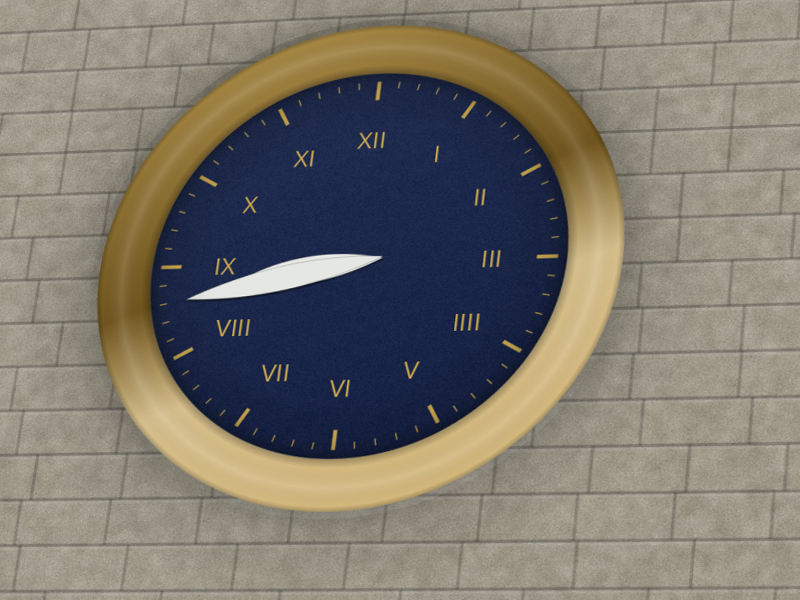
8:43
